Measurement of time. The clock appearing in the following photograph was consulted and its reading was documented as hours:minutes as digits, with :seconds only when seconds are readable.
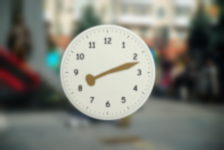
8:12
